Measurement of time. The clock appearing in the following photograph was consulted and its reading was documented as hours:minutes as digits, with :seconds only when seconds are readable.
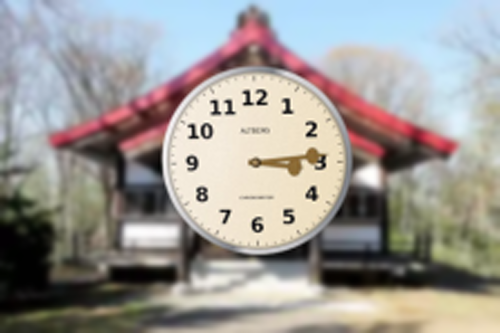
3:14
